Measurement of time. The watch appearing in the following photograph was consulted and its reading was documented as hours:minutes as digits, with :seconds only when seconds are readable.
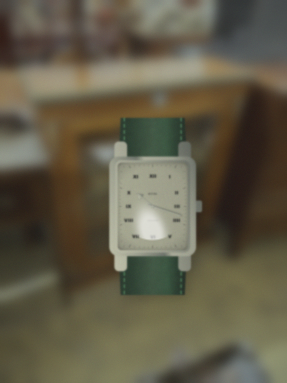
10:18
